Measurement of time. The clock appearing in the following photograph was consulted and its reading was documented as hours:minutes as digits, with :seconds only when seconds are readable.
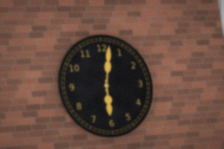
6:02
